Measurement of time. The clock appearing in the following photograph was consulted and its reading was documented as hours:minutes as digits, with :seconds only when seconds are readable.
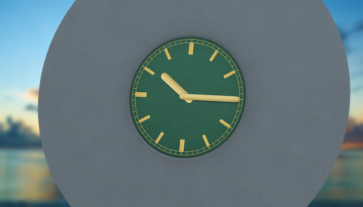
10:15
